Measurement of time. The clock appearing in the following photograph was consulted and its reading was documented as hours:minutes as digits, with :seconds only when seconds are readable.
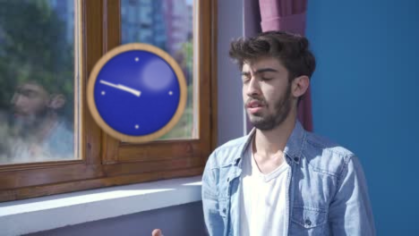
9:48
